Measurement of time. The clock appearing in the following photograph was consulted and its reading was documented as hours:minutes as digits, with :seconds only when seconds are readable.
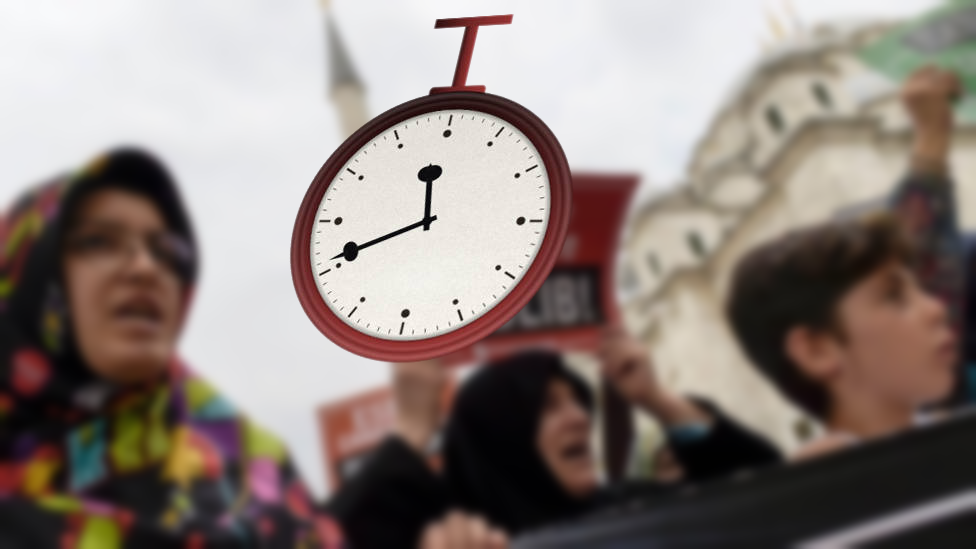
11:41
